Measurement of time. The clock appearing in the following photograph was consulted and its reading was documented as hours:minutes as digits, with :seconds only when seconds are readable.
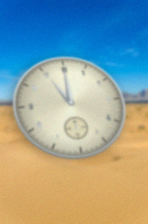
11:00
